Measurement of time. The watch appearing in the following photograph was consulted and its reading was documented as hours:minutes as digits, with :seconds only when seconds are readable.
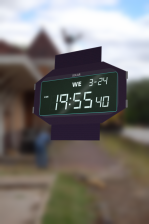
19:55:40
